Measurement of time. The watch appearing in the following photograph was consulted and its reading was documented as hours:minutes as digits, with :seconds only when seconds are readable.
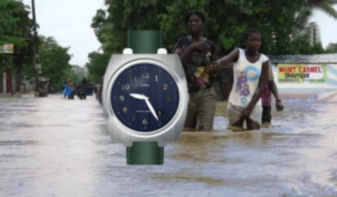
9:25
